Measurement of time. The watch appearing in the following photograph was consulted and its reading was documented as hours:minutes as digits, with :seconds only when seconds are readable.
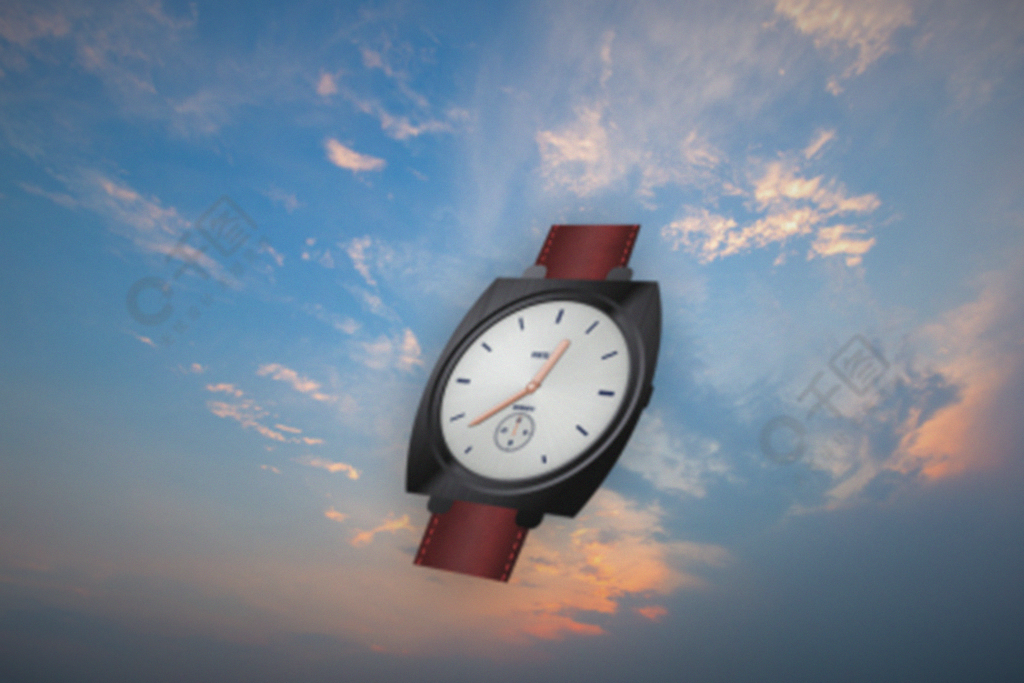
12:38
